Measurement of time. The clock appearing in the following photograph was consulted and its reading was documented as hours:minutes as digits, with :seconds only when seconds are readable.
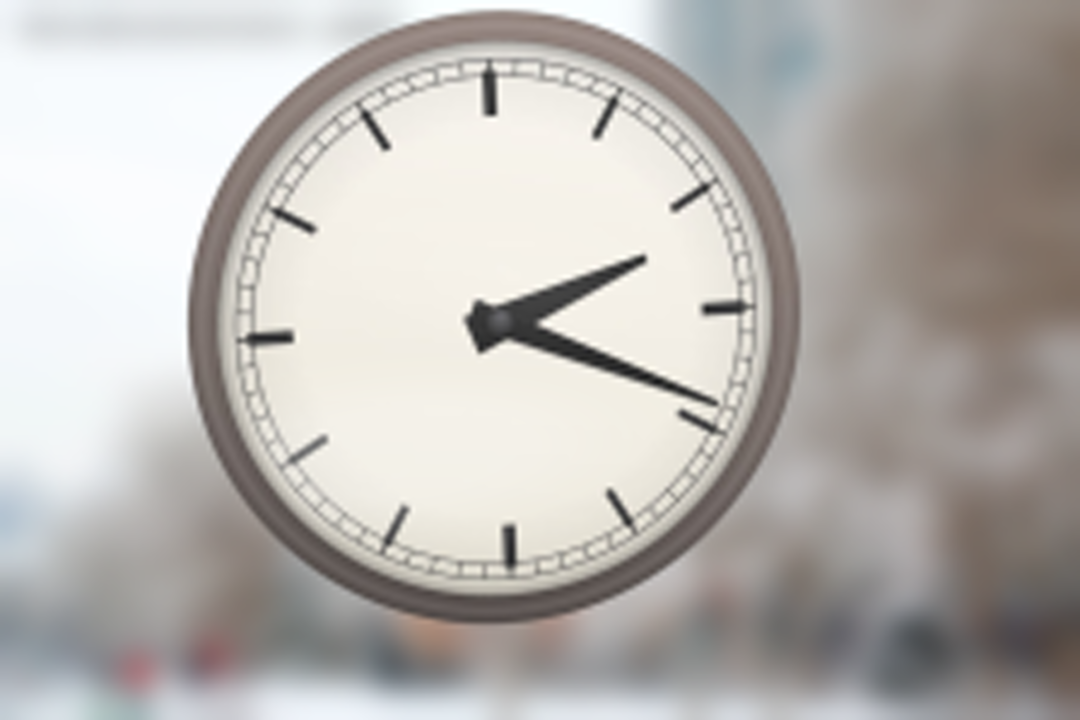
2:19
